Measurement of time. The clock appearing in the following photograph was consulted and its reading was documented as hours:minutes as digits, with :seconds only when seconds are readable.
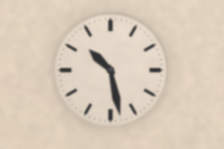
10:28
